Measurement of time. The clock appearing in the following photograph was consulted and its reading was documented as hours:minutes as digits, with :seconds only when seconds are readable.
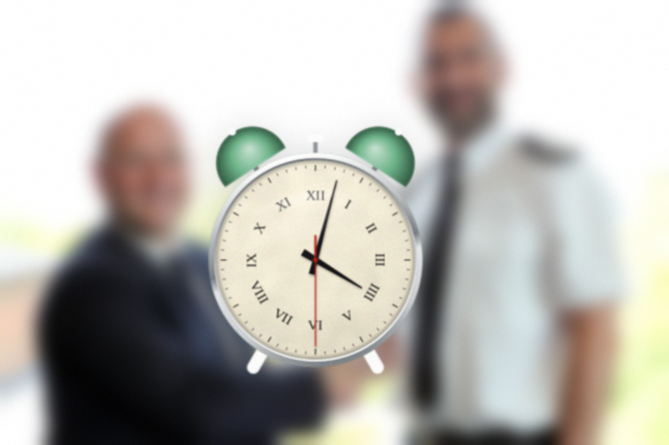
4:02:30
